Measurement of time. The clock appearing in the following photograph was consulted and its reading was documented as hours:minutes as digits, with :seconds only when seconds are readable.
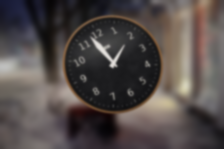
1:58
